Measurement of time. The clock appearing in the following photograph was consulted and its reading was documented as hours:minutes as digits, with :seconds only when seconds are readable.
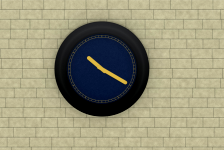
10:20
